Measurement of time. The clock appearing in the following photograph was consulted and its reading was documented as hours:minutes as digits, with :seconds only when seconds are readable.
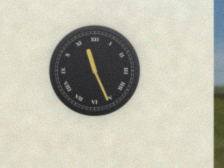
11:26
